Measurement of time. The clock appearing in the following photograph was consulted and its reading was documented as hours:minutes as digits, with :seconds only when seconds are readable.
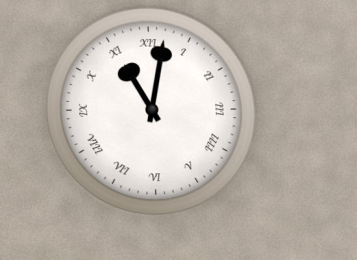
11:02
